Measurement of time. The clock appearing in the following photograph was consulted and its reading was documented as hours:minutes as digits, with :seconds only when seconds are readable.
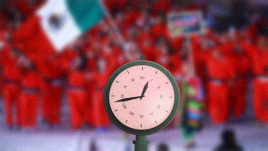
12:43
